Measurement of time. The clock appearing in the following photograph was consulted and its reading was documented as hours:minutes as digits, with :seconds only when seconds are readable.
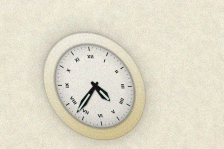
4:37
